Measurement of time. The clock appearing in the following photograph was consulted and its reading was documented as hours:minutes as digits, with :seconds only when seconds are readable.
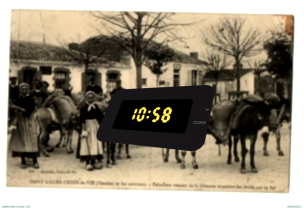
10:58
